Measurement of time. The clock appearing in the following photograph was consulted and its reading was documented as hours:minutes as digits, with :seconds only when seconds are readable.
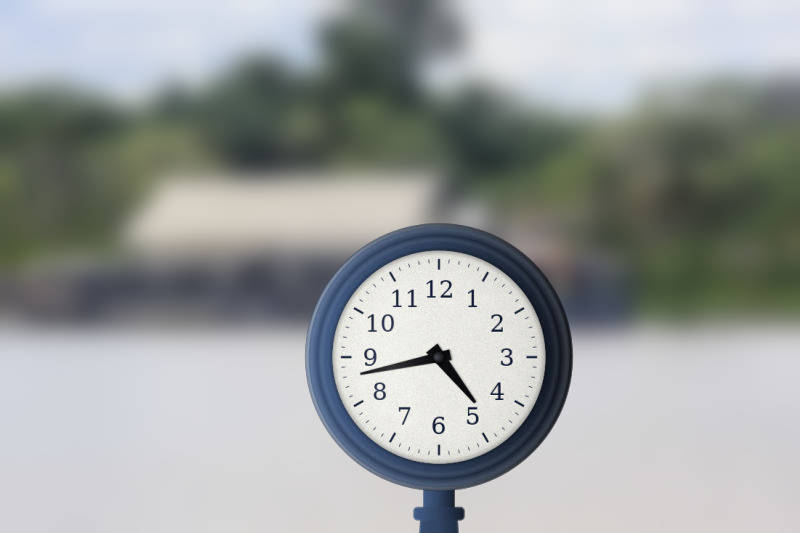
4:43
